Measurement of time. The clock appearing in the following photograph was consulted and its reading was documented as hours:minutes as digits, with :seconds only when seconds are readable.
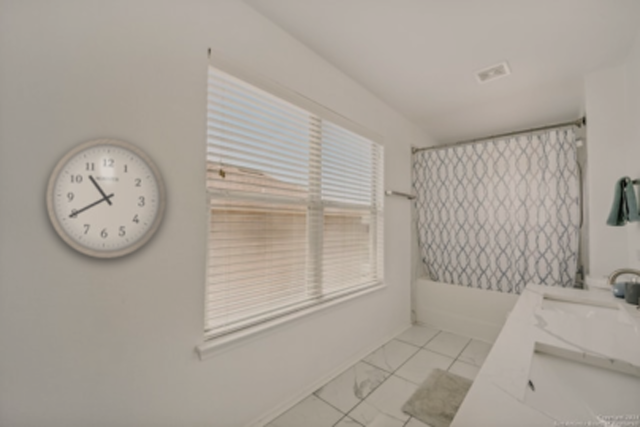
10:40
